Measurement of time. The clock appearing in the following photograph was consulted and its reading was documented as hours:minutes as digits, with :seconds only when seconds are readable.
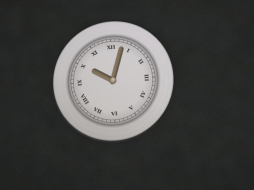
10:03
